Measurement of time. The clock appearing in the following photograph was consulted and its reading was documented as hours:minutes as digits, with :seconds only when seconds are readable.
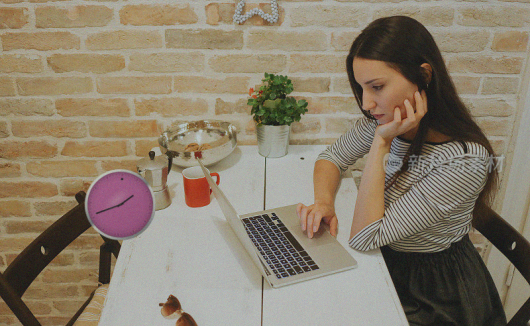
1:41
